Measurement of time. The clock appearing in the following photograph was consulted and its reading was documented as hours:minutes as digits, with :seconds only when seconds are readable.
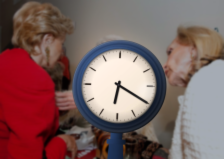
6:20
